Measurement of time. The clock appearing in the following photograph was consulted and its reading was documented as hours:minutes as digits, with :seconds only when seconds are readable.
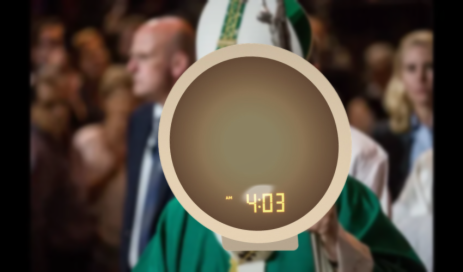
4:03
